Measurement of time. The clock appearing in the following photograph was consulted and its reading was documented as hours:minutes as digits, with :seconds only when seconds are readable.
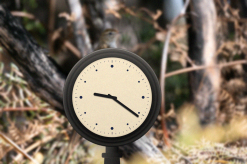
9:21
